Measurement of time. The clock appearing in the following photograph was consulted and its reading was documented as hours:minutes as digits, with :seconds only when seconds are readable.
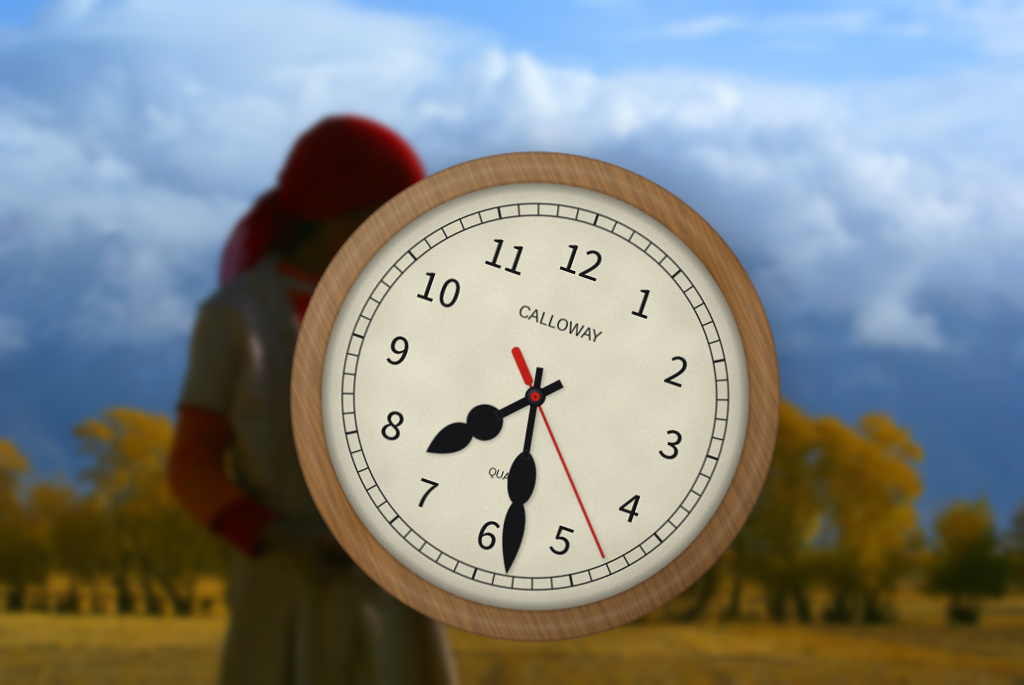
7:28:23
